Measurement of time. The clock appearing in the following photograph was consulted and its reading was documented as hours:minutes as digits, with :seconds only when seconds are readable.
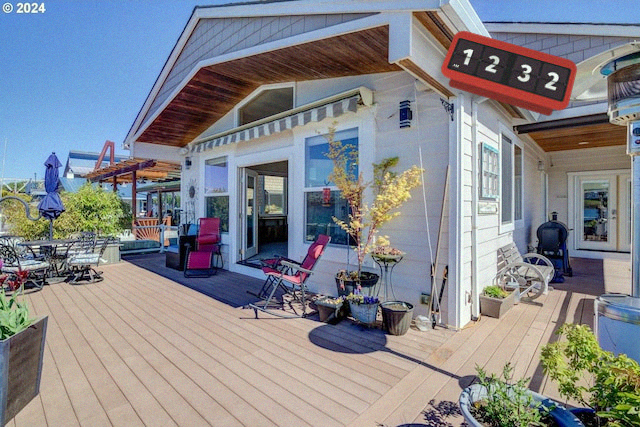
12:32
